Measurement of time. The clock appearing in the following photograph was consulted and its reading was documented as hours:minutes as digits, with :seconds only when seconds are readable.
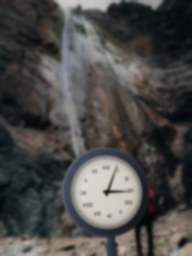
3:04
